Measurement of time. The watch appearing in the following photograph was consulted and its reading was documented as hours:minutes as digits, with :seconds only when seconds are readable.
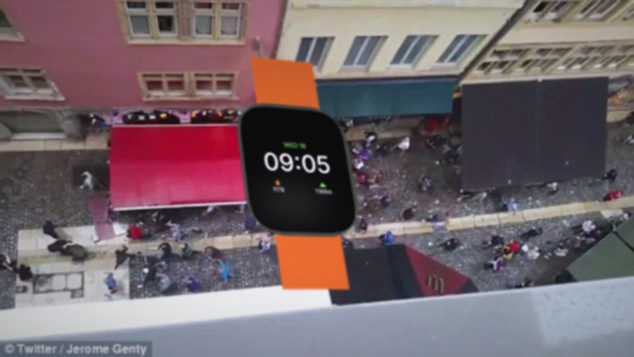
9:05
